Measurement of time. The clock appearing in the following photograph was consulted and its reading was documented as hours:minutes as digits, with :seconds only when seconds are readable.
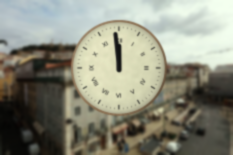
11:59
